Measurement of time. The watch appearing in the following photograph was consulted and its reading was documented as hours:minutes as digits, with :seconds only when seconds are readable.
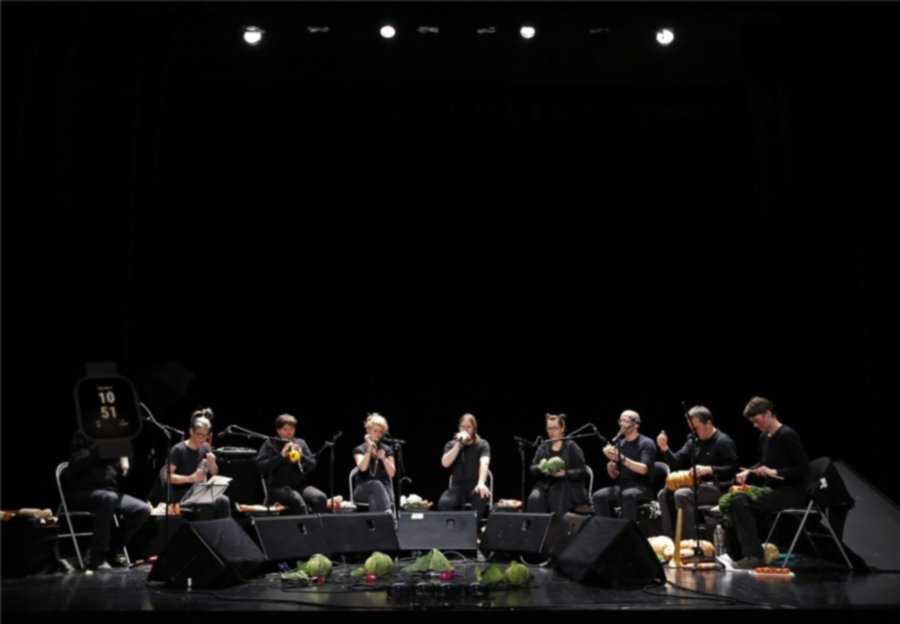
10:51
